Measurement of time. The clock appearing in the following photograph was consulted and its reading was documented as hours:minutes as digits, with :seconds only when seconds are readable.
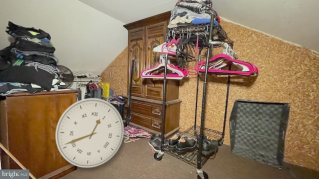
12:41
